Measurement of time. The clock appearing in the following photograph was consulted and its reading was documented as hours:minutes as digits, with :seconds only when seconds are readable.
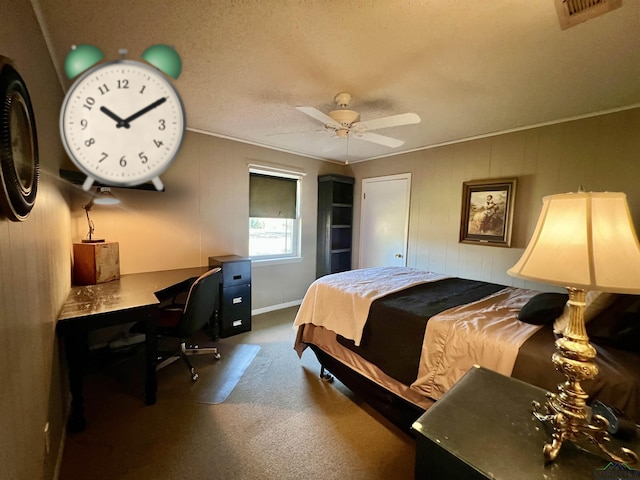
10:10
